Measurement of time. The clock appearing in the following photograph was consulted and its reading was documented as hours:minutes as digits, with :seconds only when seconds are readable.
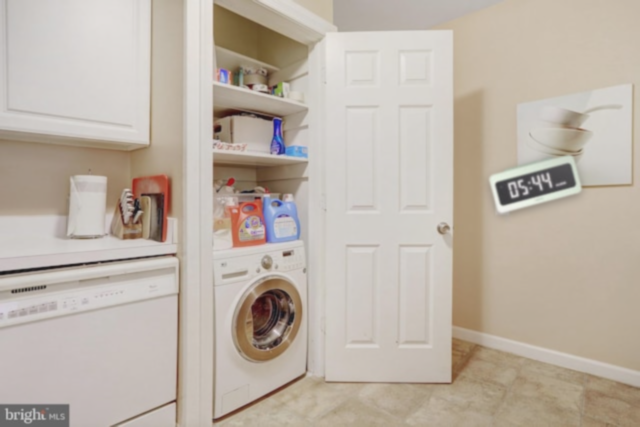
5:44
